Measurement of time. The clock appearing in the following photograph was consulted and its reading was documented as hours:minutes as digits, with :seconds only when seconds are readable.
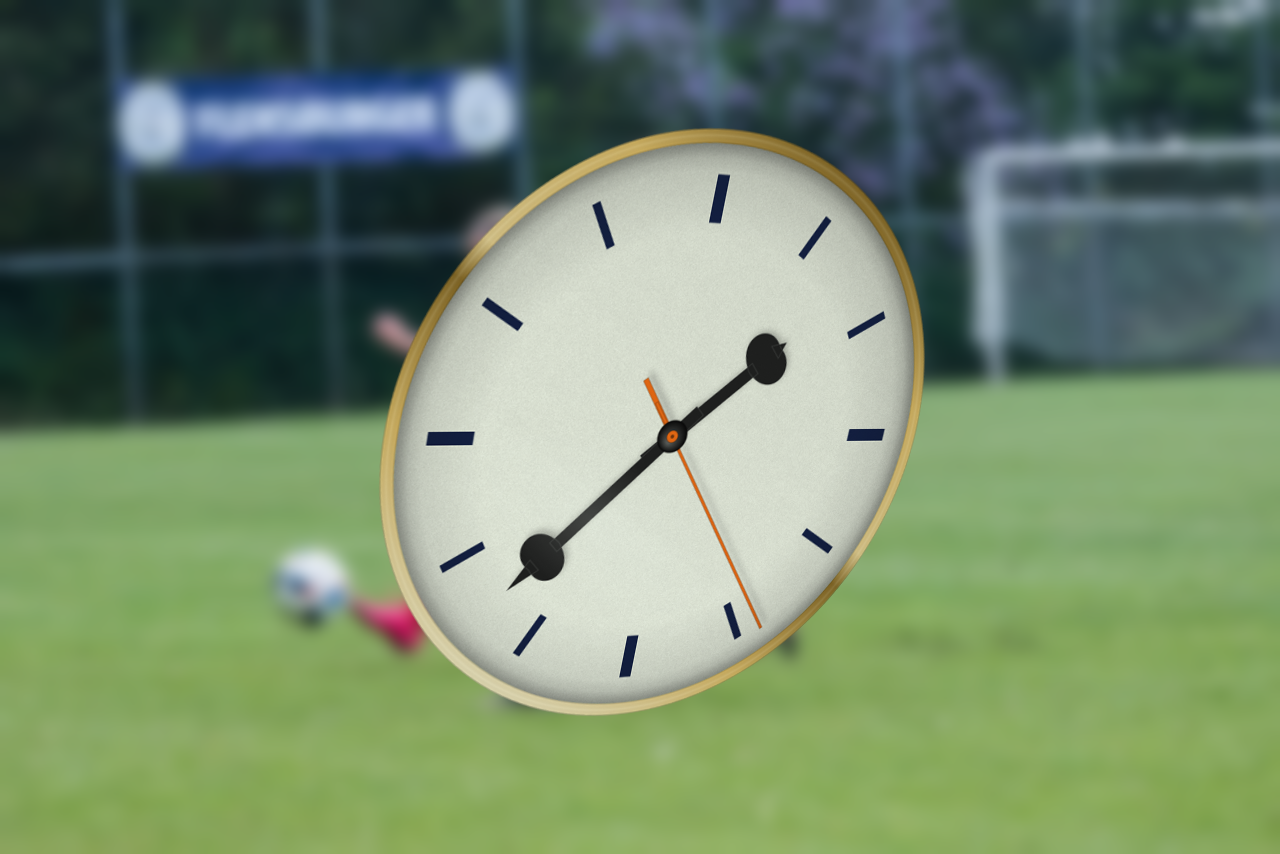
1:37:24
